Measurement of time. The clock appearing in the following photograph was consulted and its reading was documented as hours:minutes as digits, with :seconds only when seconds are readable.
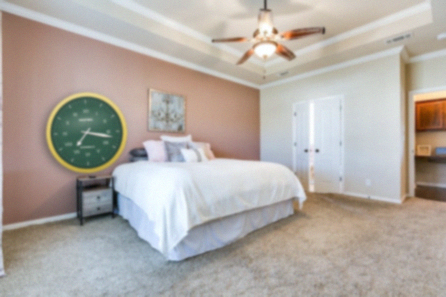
7:17
